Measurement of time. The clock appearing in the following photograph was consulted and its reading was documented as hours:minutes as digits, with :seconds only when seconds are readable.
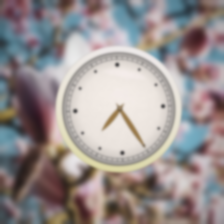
7:25
